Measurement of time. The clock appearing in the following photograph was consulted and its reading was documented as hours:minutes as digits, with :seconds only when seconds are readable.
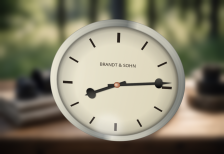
8:14
